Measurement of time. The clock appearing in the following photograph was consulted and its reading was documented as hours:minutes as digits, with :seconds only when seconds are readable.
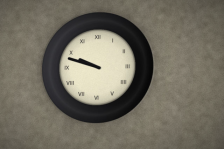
9:48
